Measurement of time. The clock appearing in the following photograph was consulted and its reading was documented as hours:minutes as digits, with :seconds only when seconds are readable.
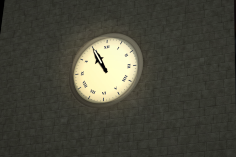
10:55
